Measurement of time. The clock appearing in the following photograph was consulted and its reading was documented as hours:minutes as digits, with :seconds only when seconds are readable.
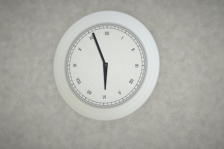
5:56
